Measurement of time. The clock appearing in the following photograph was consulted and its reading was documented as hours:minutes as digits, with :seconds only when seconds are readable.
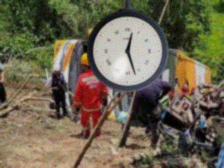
12:27
